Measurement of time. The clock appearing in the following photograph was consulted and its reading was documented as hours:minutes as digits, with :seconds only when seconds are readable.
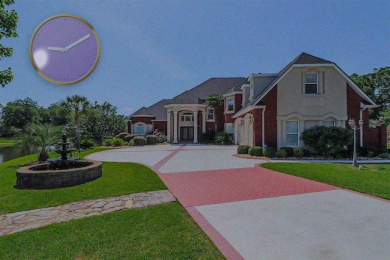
9:10
